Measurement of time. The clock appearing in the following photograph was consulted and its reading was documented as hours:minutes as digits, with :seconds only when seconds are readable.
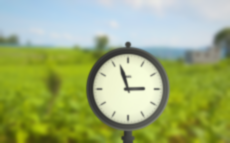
2:57
